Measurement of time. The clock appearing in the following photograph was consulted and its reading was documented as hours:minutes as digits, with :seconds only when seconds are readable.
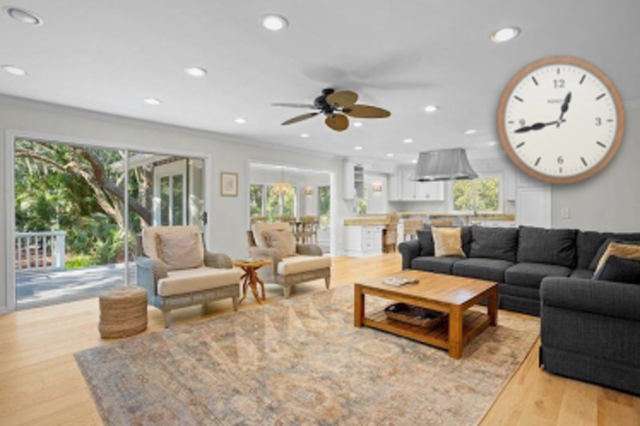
12:43
